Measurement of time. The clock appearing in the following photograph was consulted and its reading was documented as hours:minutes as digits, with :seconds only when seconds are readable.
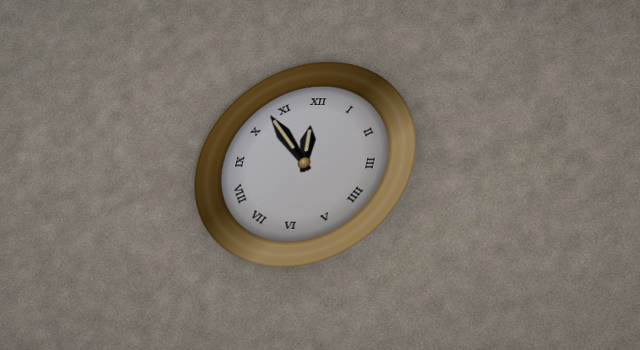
11:53
